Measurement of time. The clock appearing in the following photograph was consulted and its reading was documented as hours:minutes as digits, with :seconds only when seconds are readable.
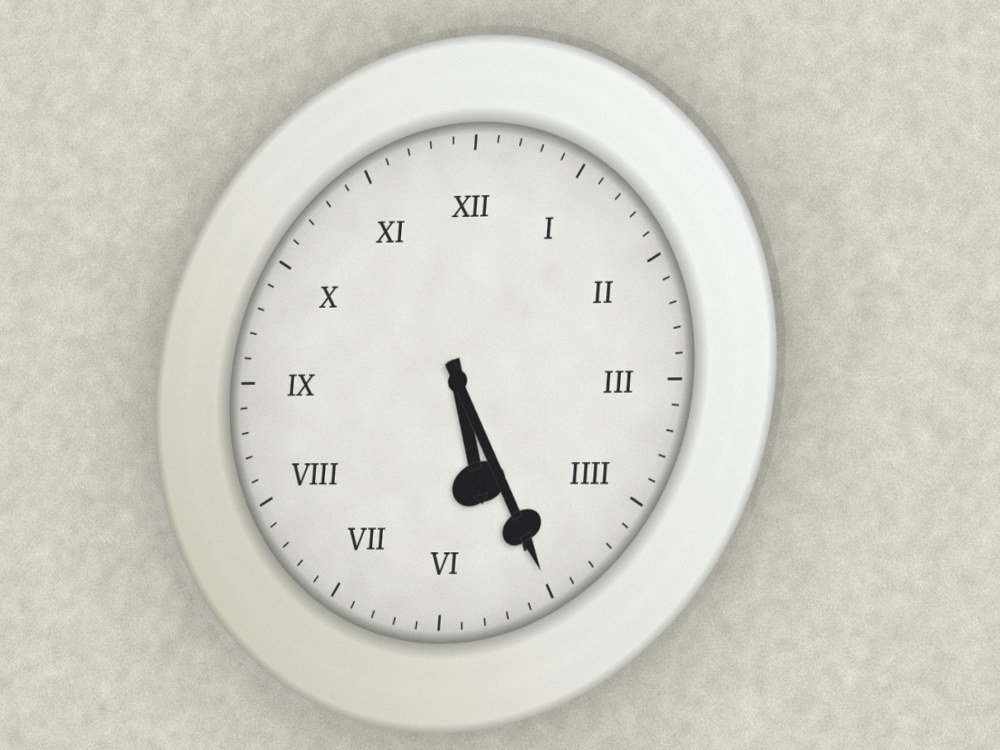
5:25
